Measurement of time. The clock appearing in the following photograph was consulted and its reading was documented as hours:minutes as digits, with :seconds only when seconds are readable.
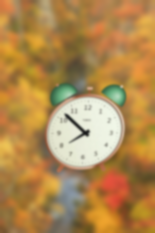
7:52
